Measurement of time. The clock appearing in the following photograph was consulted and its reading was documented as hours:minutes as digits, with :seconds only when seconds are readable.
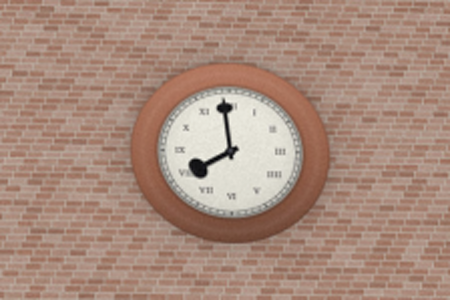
7:59
